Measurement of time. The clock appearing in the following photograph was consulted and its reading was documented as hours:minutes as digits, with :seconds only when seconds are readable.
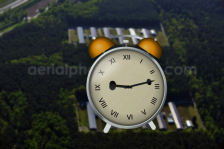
9:13
